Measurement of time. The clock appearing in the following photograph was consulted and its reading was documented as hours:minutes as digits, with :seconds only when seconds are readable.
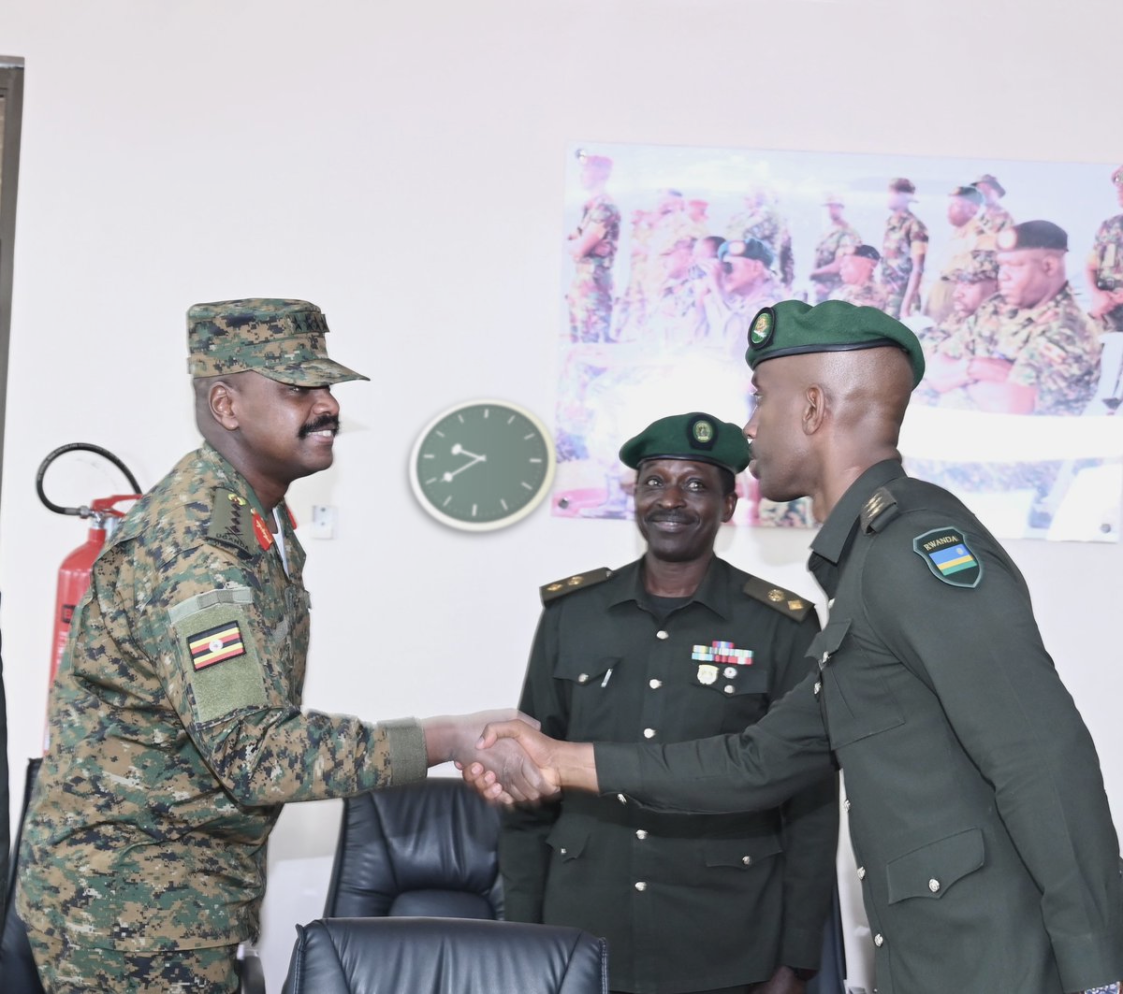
9:39
